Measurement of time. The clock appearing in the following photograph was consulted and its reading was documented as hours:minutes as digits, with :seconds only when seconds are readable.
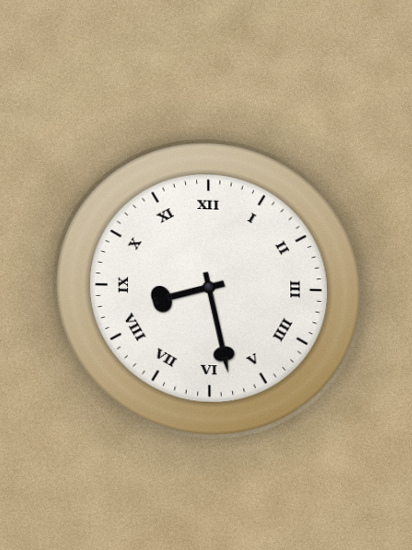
8:28
